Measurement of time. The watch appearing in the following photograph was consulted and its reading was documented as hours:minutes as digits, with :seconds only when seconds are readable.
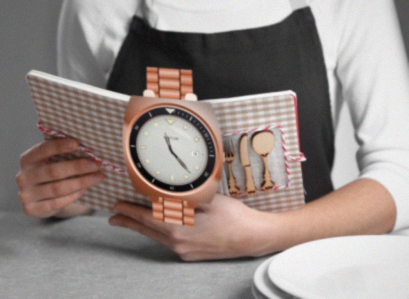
11:23
